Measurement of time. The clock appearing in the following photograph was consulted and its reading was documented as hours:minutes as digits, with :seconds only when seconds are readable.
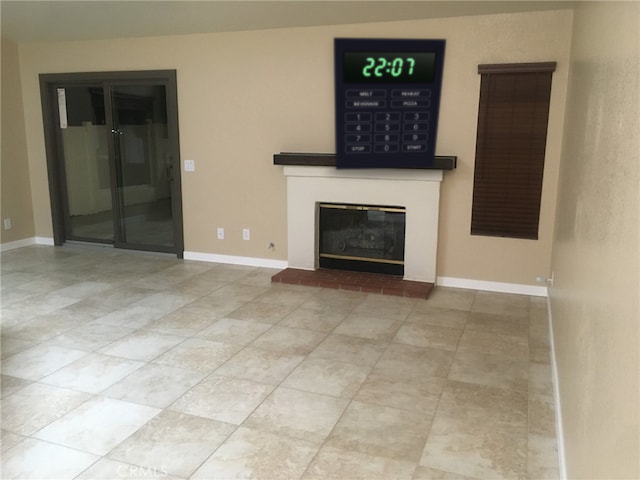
22:07
